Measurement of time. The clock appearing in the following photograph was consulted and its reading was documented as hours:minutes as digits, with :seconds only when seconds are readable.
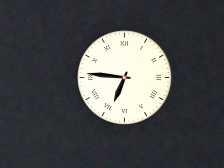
6:46
